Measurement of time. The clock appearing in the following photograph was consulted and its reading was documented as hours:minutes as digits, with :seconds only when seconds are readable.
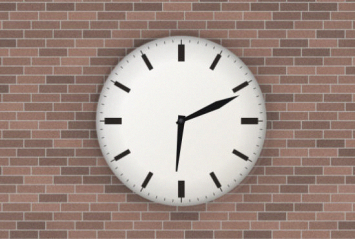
6:11
